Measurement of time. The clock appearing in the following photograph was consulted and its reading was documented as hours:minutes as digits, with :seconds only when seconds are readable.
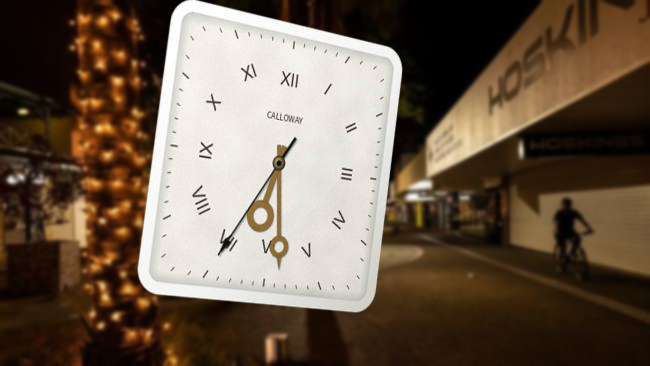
6:28:35
